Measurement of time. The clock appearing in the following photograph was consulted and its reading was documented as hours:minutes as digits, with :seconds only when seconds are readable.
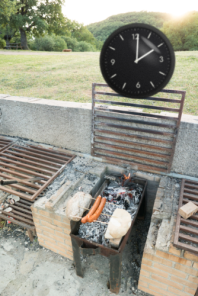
2:01
